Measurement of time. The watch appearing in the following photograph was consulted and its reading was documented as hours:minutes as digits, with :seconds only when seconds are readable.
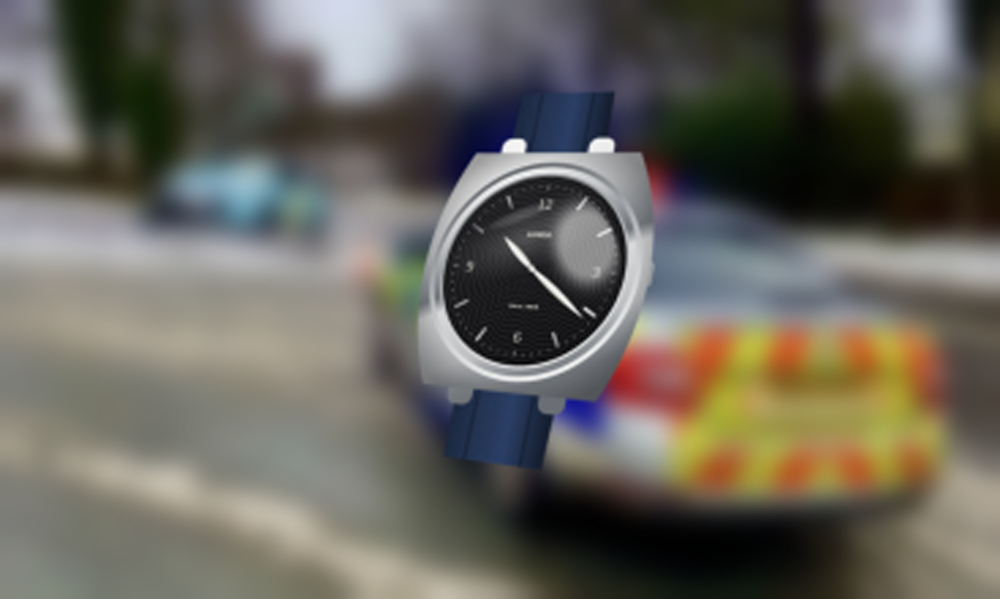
10:21
